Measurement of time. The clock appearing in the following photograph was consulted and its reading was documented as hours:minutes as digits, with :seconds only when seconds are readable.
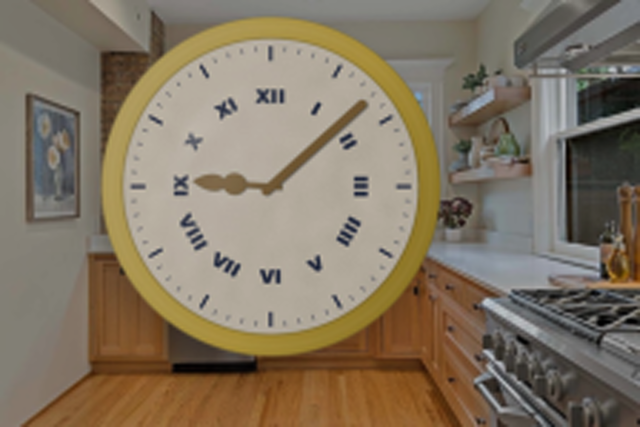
9:08
